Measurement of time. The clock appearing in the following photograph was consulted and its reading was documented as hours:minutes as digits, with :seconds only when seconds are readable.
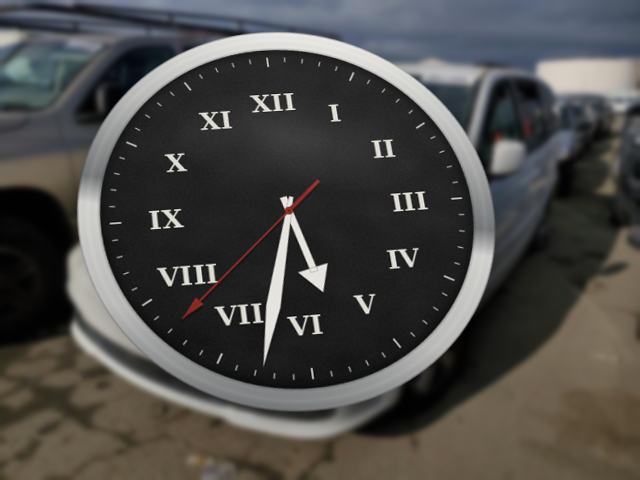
5:32:38
